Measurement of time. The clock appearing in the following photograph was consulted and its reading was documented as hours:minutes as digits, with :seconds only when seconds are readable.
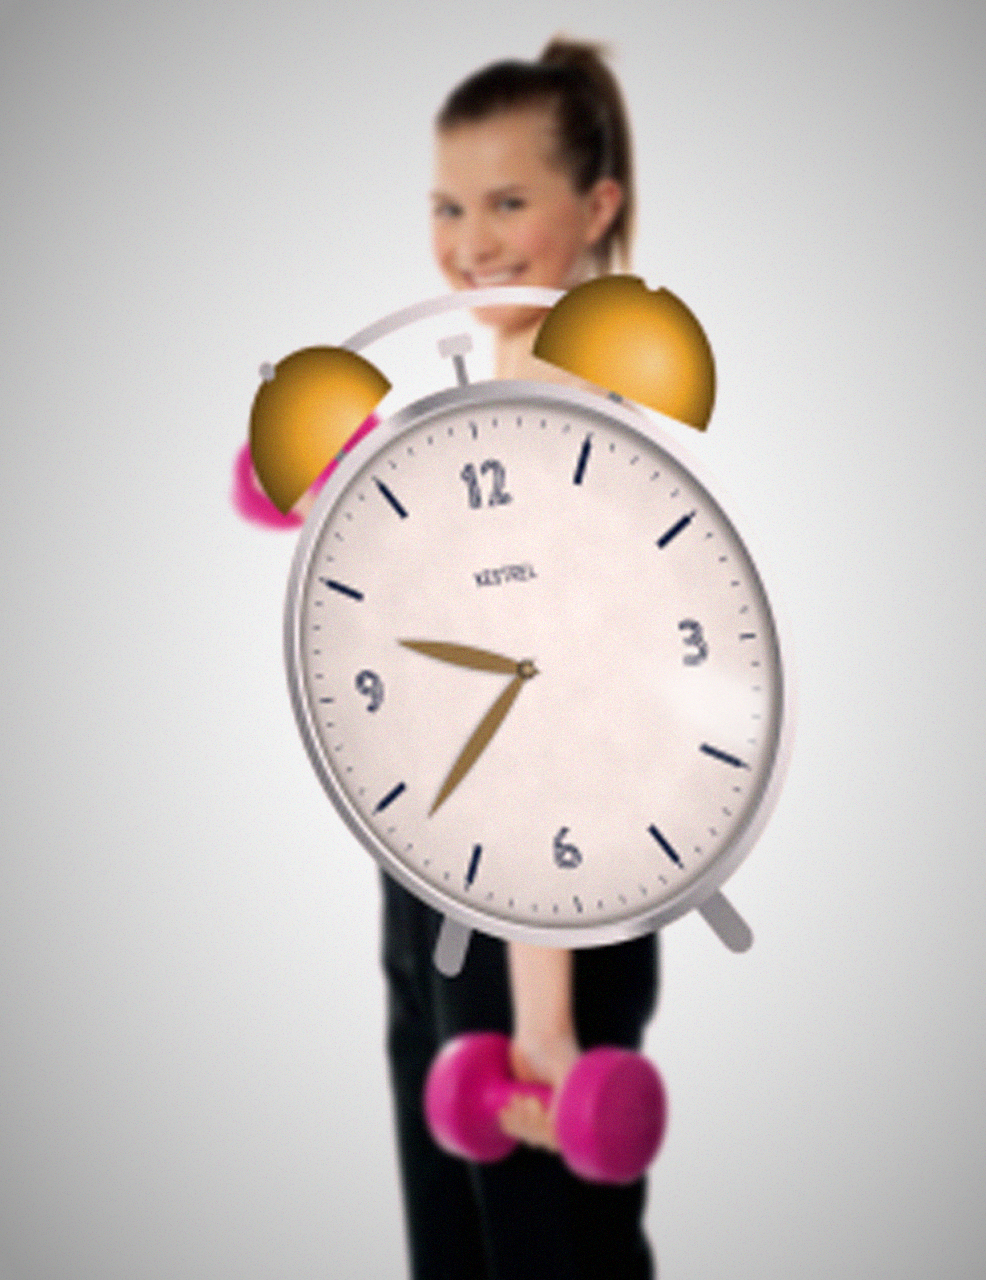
9:38
